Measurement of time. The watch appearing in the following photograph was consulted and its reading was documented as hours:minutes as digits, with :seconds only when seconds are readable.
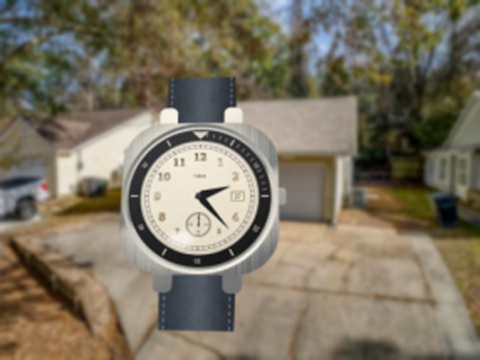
2:23
